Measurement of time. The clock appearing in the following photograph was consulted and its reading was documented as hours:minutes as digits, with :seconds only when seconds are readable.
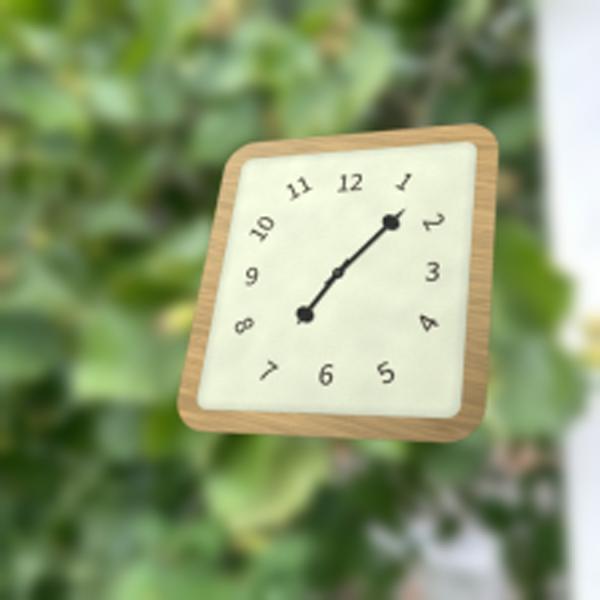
7:07
